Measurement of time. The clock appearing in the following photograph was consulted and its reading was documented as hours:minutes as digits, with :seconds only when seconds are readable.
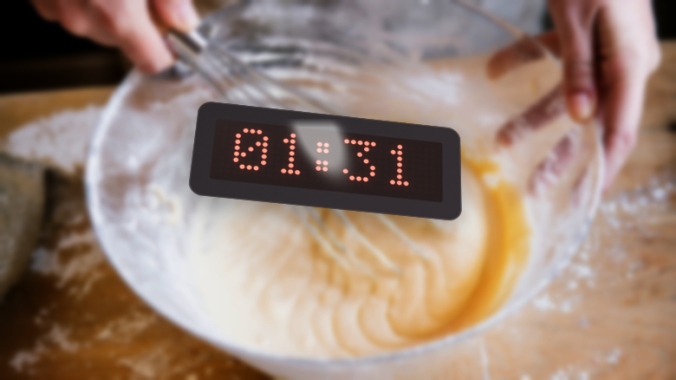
1:31
